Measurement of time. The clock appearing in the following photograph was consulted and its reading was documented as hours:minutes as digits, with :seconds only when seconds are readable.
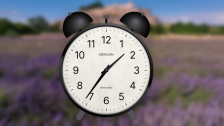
1:36
